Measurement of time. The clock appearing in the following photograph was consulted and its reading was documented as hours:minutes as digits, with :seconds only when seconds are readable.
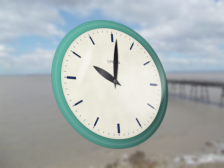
10:01
